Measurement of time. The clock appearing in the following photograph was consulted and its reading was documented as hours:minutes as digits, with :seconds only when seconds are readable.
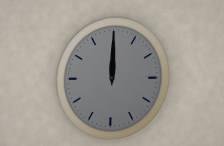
12:00
